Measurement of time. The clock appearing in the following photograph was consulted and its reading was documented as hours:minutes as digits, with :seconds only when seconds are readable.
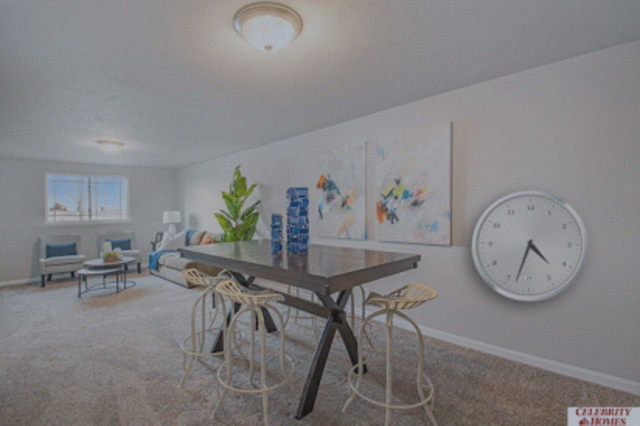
4:33
